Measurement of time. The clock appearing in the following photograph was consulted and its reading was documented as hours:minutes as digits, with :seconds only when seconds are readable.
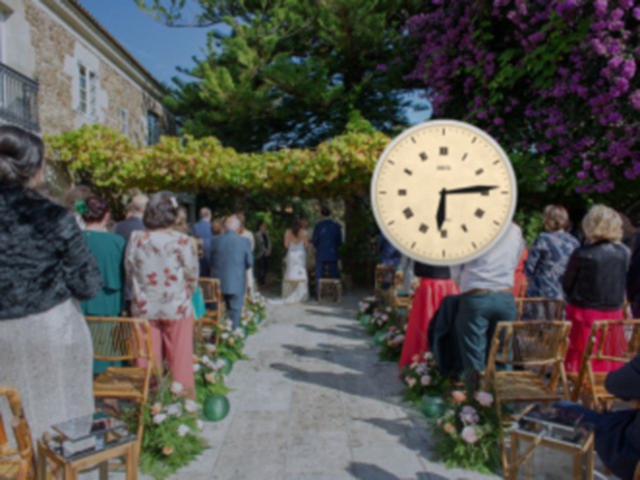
6:14
